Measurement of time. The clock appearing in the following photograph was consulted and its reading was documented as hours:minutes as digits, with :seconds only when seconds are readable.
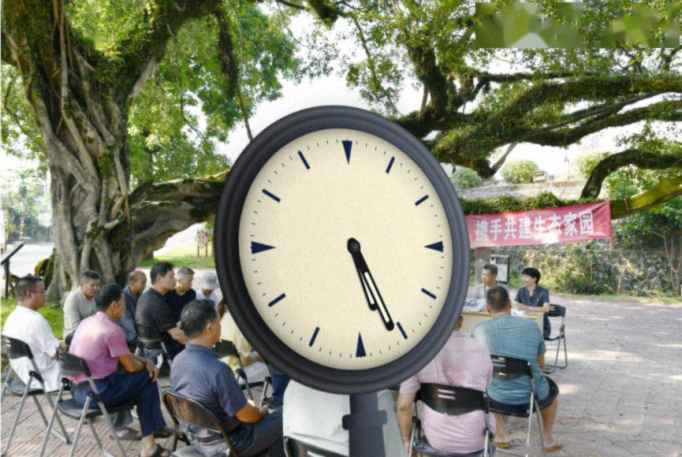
5:26
